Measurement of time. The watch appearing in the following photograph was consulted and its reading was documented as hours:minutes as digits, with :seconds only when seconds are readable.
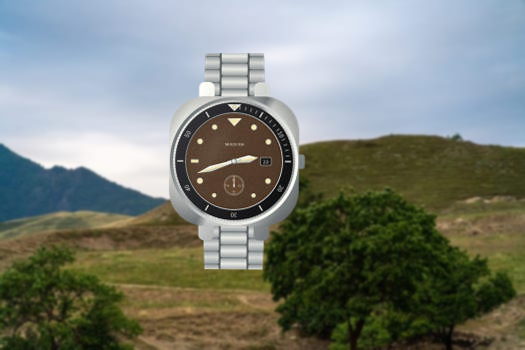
2:42
